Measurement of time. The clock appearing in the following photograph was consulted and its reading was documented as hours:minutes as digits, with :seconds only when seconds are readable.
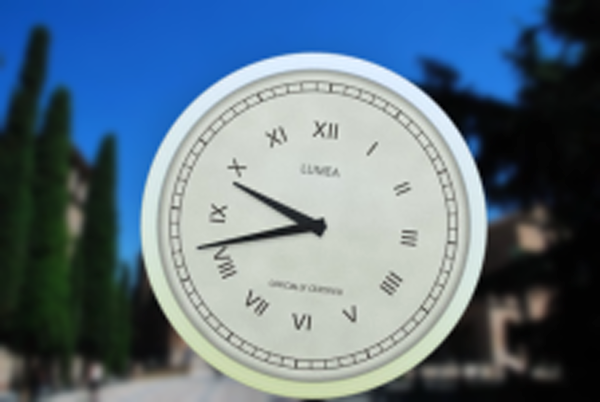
9:42
